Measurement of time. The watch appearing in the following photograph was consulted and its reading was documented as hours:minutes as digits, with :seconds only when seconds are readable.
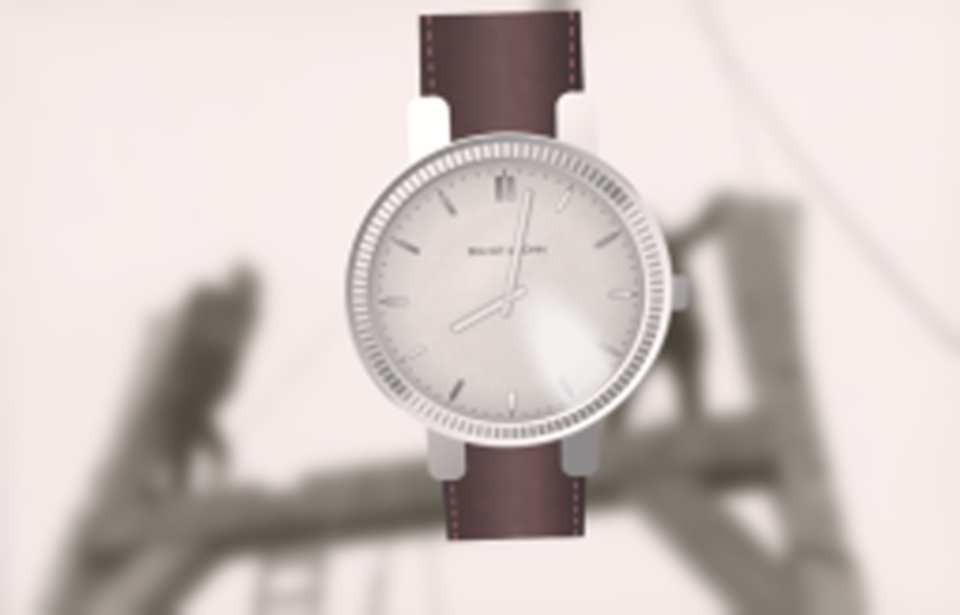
8:02
